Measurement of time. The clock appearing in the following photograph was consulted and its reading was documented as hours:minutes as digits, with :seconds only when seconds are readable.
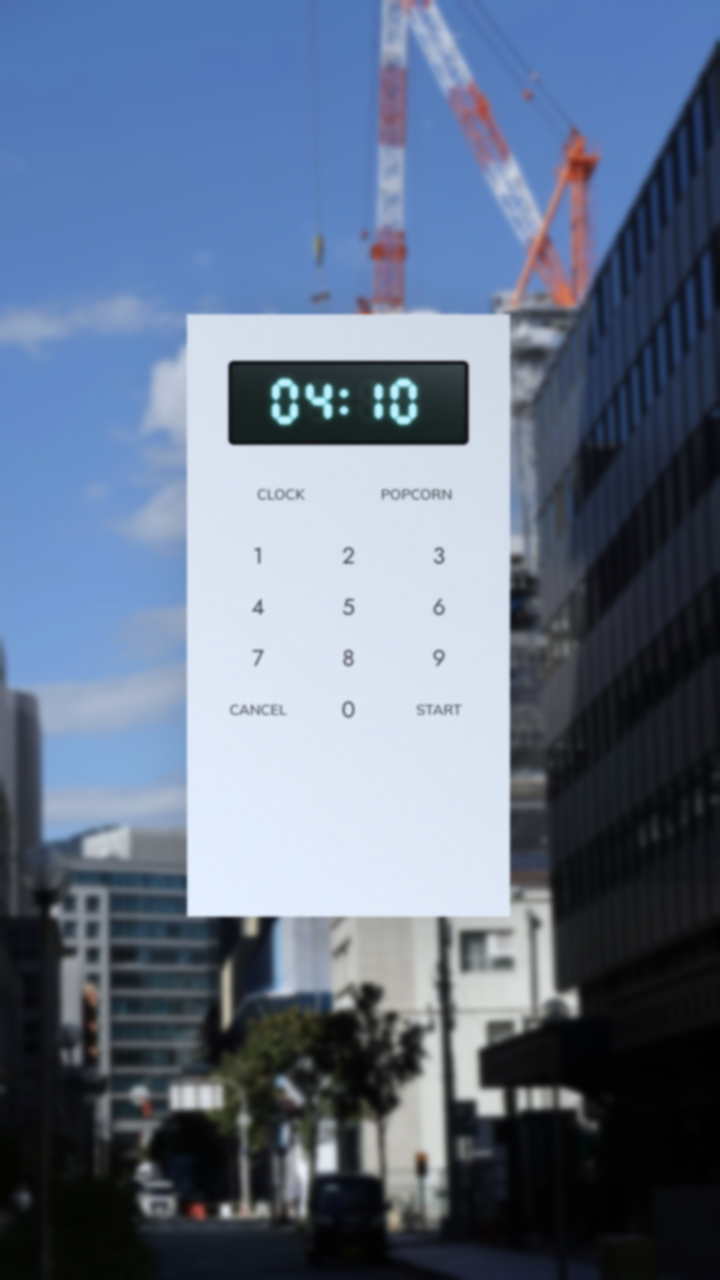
4:10
